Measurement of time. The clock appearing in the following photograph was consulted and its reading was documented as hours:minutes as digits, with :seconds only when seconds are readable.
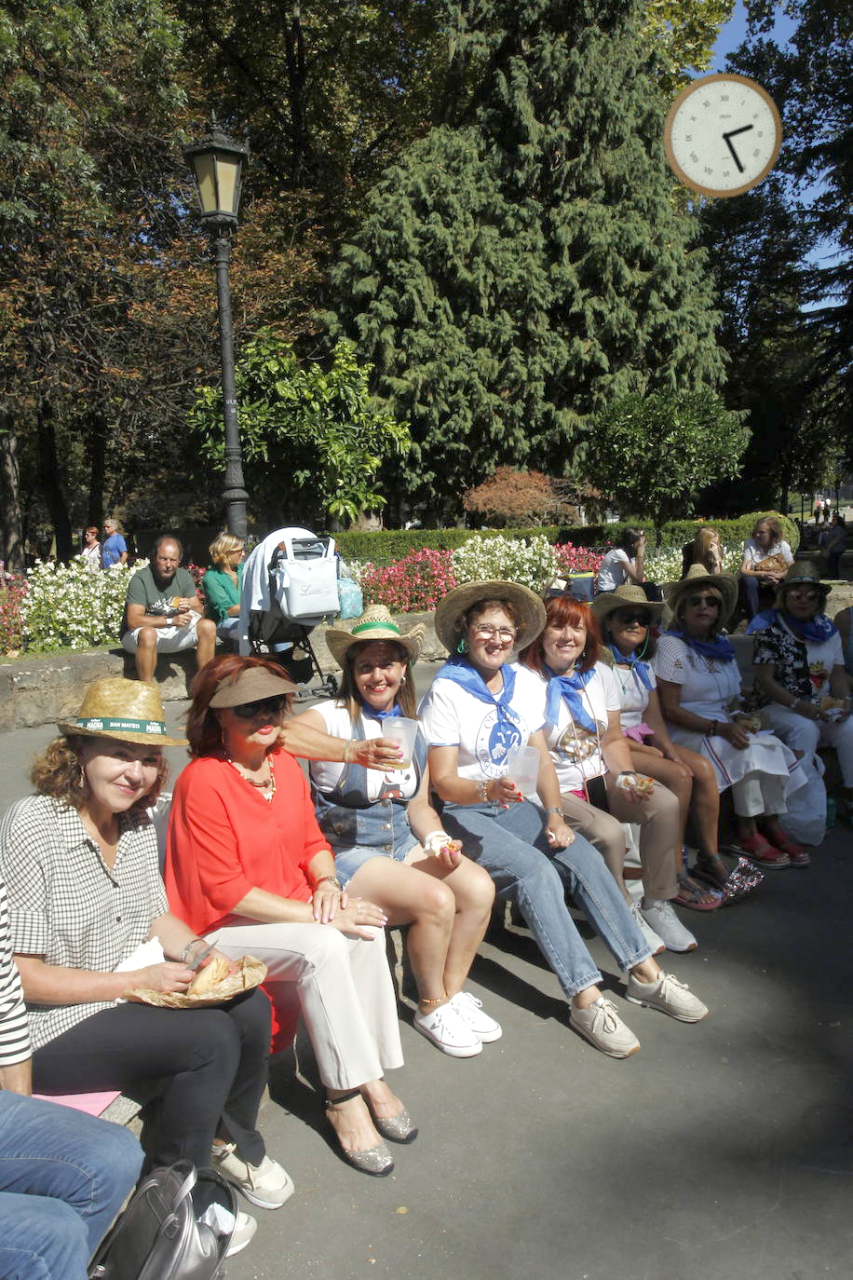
2:26
